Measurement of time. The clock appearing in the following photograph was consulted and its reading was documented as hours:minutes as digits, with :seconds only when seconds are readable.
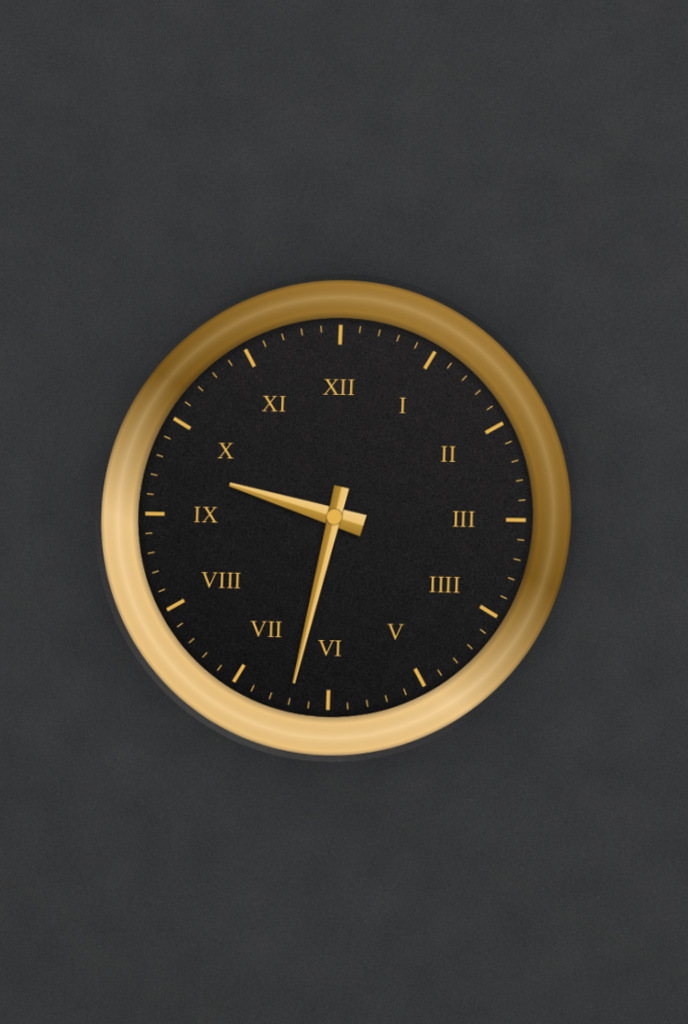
9:32
